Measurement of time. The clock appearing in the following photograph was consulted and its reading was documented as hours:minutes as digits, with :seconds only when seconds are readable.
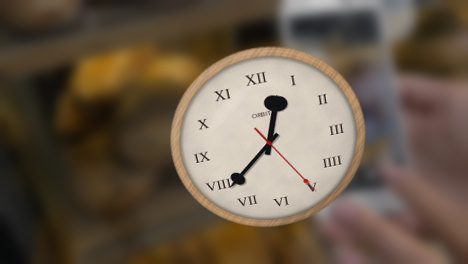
12:38:25
